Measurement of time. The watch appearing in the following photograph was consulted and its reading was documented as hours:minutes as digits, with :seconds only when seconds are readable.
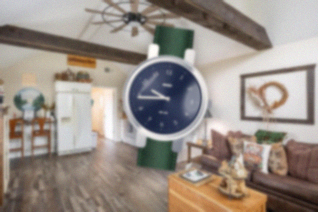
9:44
